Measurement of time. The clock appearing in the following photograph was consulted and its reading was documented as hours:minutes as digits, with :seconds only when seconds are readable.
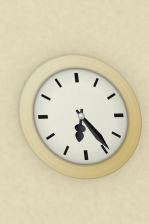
6:24
